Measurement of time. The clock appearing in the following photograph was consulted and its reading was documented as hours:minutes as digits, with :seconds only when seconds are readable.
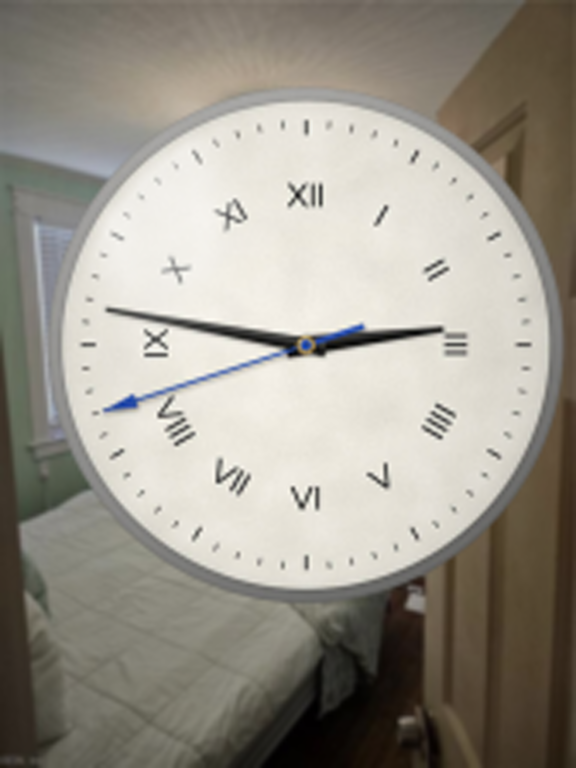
2:46:42
